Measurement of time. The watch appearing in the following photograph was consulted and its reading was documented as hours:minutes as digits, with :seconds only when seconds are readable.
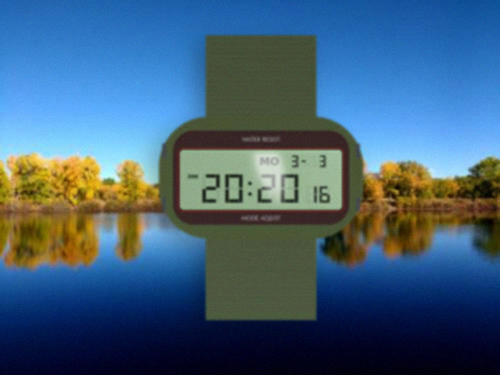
20:20:16
